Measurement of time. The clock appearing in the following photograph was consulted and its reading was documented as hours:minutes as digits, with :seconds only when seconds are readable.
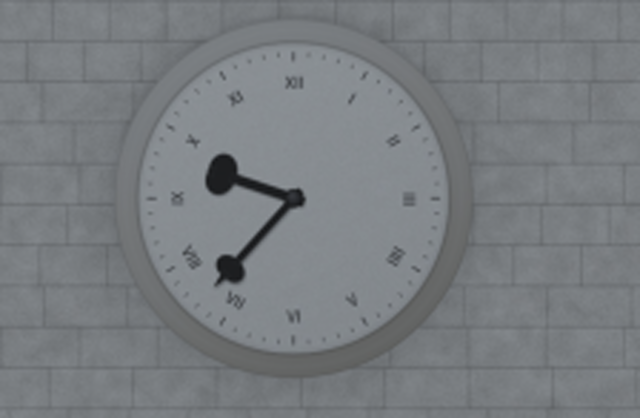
9:37
